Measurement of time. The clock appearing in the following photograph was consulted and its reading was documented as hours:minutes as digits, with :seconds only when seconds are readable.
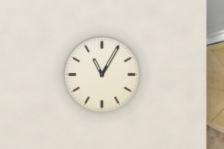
11:05
